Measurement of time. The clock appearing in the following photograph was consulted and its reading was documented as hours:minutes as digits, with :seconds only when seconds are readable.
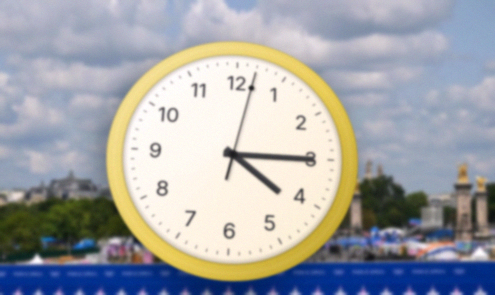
4:15:02
